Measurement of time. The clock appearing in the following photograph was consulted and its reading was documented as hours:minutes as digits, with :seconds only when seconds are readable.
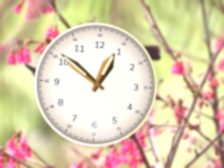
12:51
